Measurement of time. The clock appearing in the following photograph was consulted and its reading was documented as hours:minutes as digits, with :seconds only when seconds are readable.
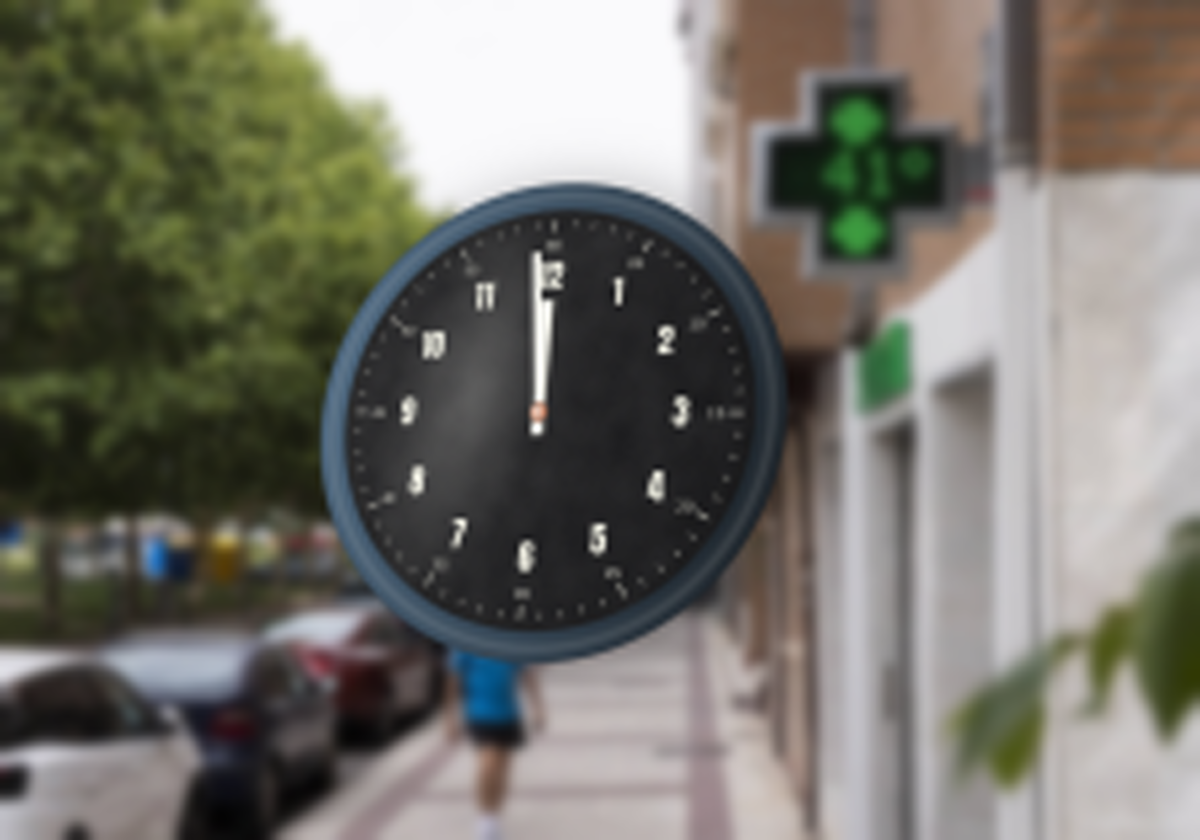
11:59
